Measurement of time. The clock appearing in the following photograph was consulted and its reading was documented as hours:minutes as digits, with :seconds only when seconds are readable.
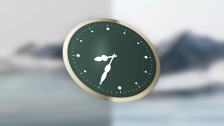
8:35
